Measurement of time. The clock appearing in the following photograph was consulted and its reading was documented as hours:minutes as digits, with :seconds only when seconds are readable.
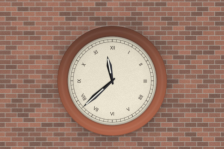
11:38
